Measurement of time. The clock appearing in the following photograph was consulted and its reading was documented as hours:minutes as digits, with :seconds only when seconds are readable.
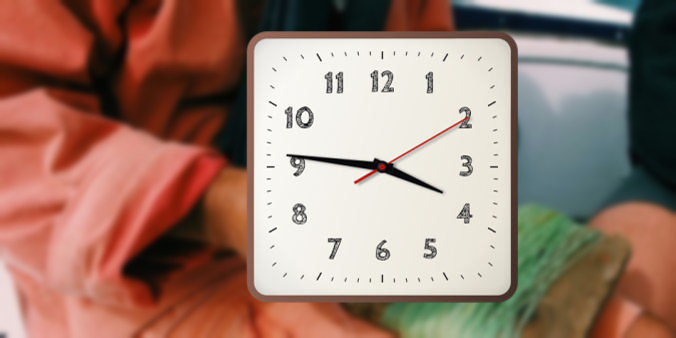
3:46:10
